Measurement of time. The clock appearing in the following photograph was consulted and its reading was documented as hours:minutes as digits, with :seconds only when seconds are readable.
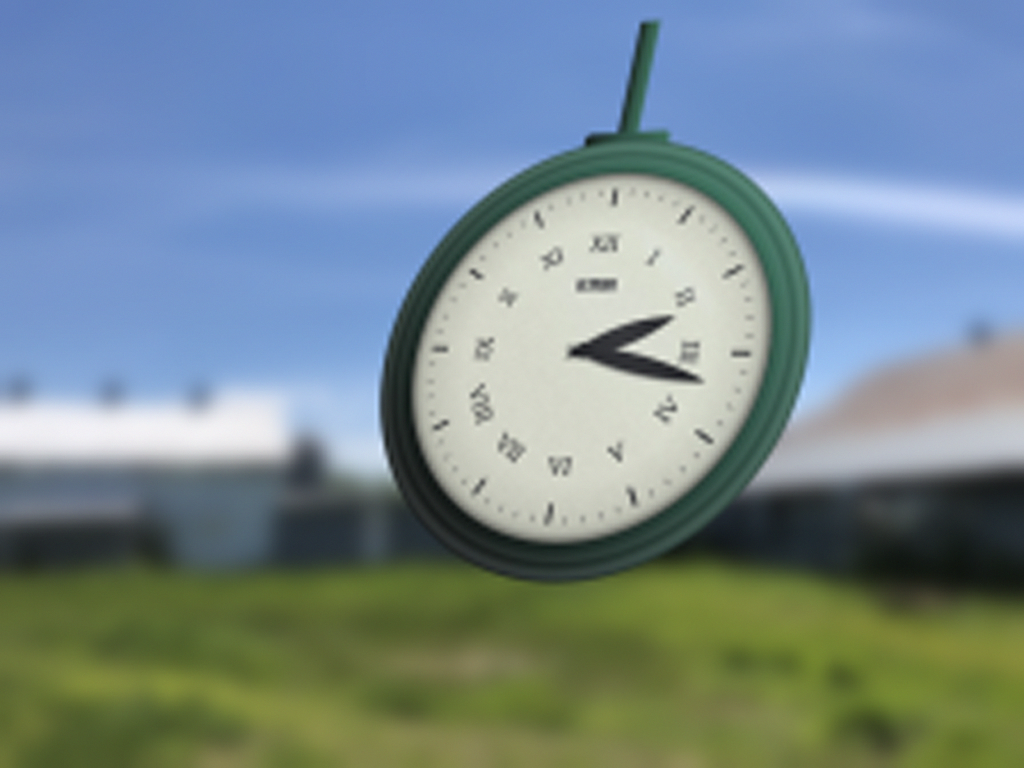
2:17
